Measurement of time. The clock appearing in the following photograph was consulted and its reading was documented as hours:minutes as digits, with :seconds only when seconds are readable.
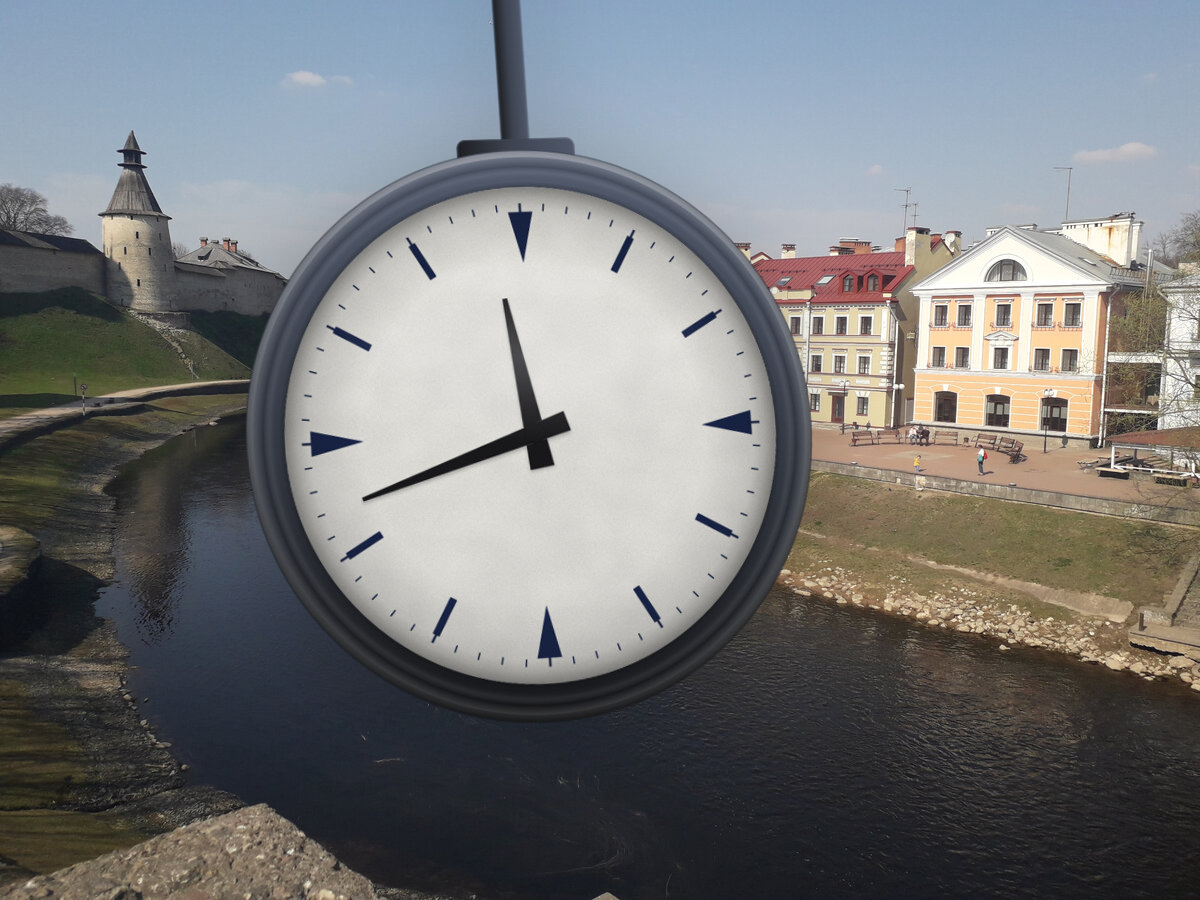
11:42
